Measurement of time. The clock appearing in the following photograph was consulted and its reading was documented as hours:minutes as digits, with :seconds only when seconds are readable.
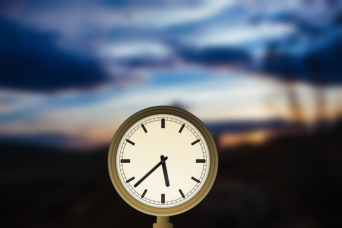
5:38
